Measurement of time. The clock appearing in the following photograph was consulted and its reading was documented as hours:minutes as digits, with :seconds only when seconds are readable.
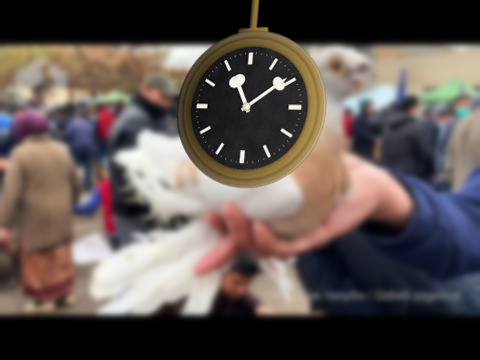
11:09
